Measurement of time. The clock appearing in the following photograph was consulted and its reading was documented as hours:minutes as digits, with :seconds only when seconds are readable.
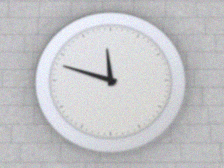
11:48
